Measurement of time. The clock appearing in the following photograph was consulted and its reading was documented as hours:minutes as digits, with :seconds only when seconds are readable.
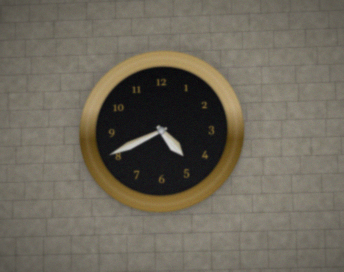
4:41
